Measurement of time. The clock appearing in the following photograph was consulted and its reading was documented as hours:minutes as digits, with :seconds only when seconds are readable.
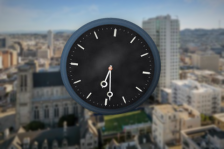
6:29
